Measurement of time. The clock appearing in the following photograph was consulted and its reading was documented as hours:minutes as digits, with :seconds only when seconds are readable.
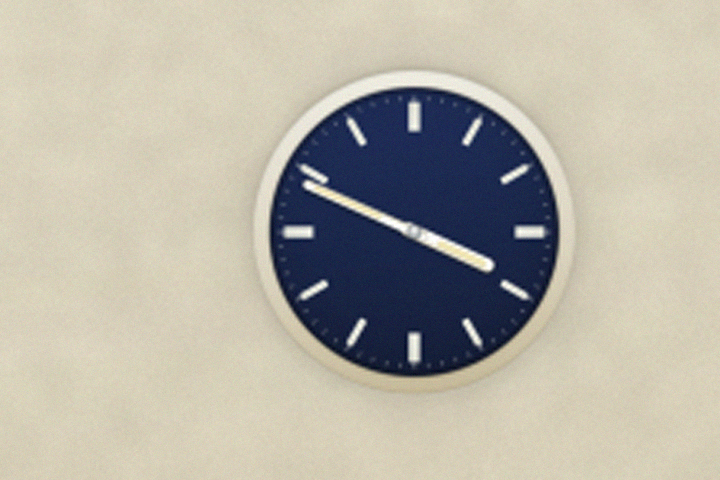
3:49
